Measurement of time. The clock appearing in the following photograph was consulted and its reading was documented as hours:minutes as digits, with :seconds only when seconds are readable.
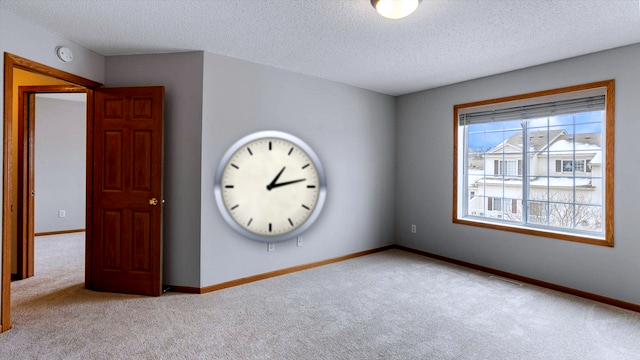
1:13
